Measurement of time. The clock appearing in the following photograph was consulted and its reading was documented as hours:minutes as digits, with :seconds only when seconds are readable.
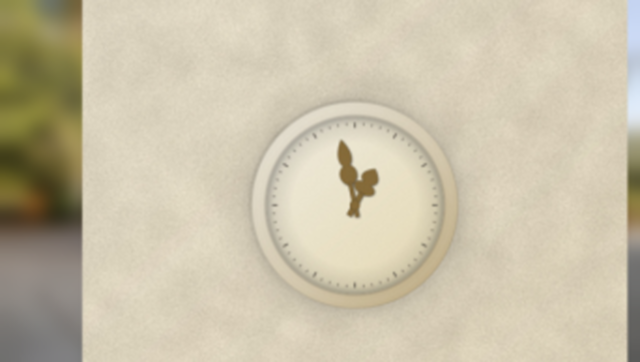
12:58
